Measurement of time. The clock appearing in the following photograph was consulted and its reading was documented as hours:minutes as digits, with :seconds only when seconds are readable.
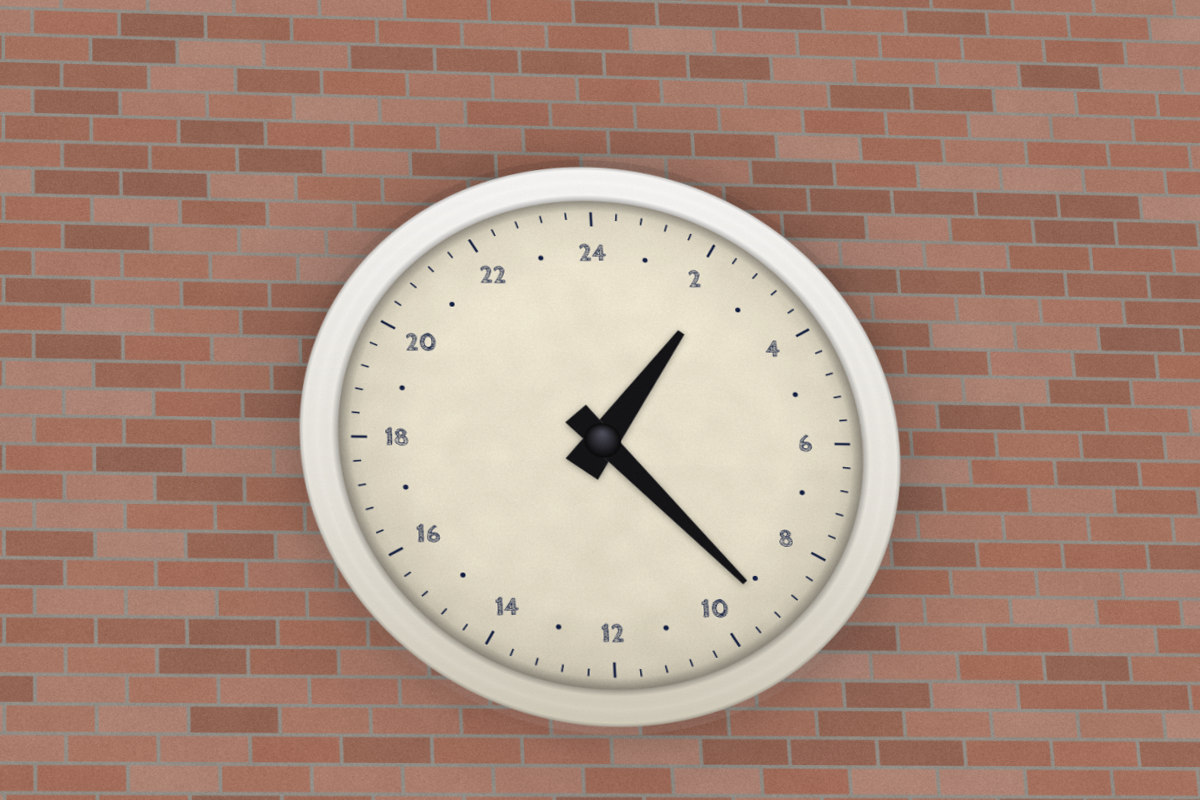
2:23
